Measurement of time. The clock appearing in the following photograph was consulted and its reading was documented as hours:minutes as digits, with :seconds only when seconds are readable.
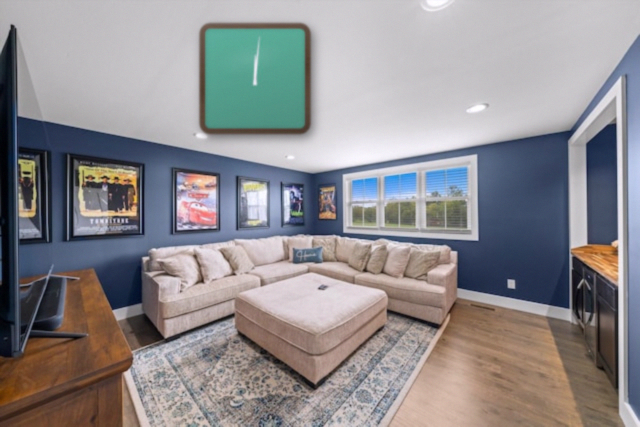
12:01
